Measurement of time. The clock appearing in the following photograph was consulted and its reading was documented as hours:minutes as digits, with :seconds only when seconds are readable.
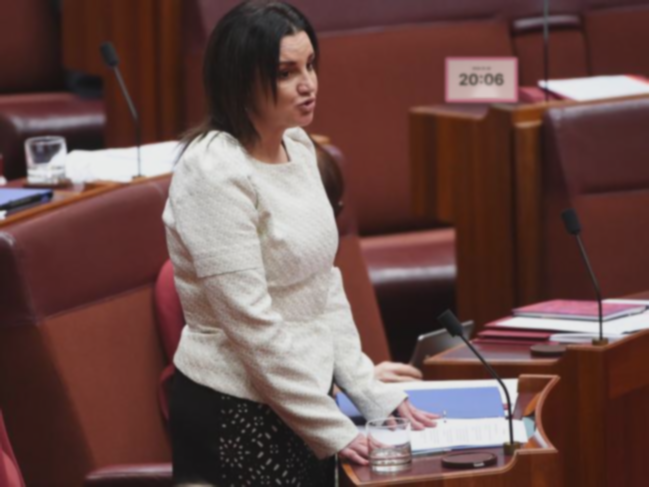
20:06
